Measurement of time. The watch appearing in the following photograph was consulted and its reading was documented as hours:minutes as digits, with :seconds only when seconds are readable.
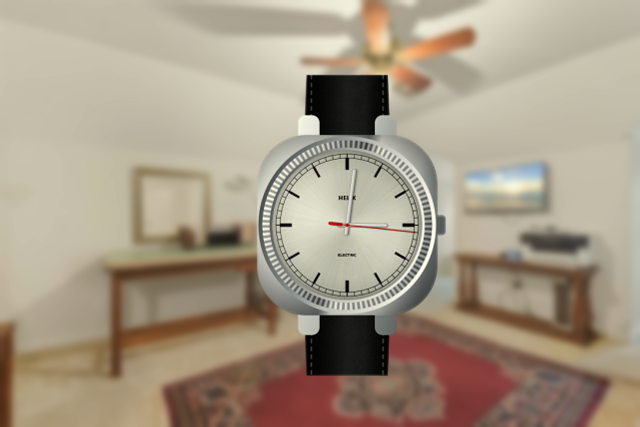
3:01:16
